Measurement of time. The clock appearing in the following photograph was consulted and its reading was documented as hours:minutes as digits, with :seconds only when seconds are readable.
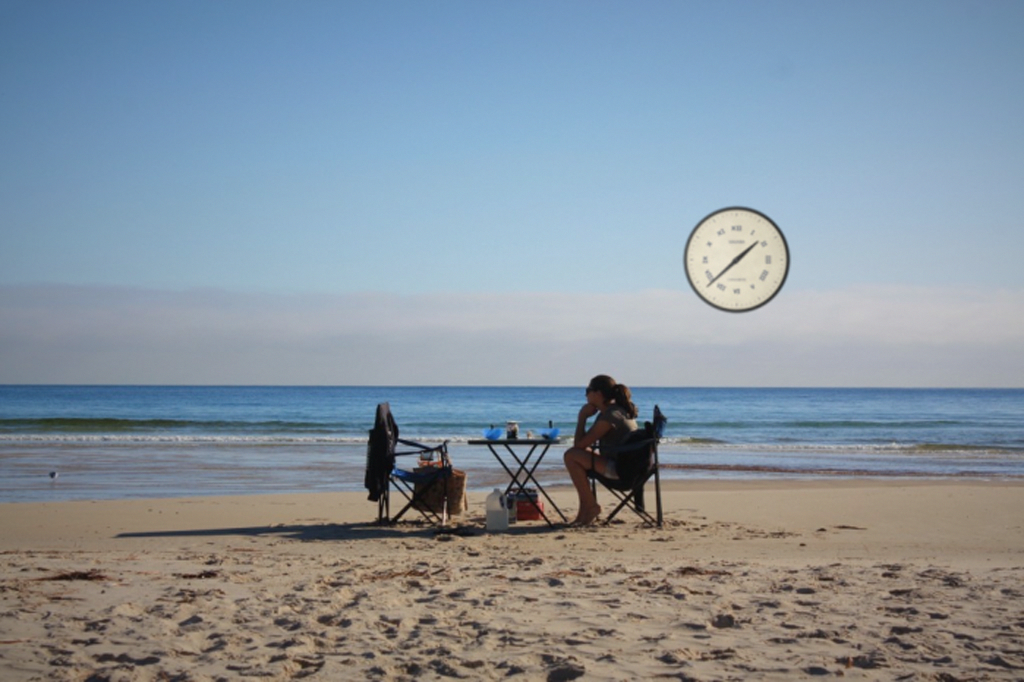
1:38
